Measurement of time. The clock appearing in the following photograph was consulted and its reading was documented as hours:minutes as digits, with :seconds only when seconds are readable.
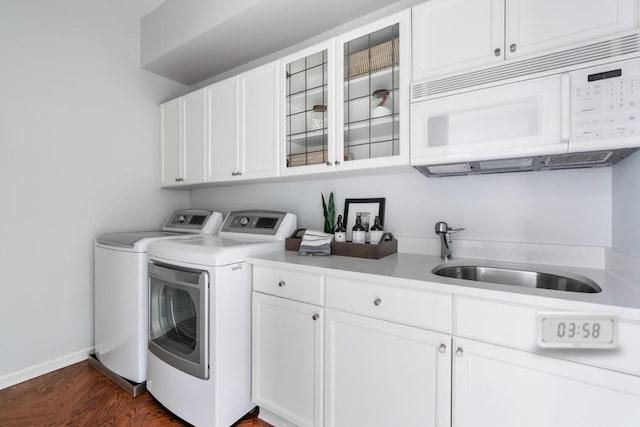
3:58
